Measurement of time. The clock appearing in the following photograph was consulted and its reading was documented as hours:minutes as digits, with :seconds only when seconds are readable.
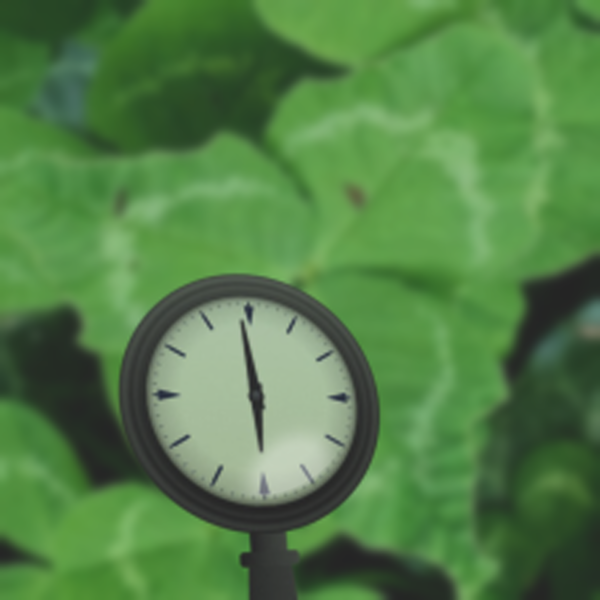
5:59
